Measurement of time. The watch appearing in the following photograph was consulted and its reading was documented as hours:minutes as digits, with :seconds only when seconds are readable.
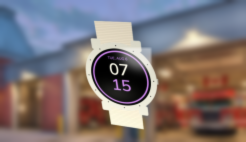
7:15
